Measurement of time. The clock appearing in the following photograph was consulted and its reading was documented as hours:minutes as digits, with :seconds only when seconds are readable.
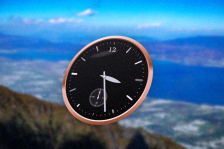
3:27
